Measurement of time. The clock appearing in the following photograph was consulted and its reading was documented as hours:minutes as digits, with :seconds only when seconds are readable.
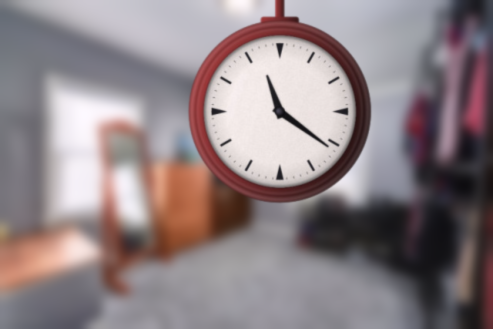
11:21
